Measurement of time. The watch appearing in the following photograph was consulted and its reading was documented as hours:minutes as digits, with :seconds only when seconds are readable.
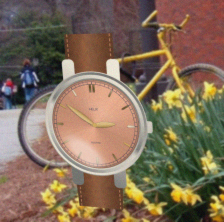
2:51
